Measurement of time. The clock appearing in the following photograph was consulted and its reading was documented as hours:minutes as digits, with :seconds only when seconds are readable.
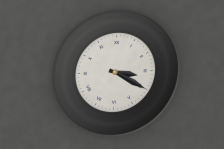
3:20
